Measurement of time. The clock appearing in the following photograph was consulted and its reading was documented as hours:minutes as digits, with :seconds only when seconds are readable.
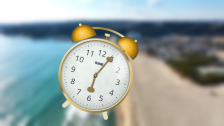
6:04
